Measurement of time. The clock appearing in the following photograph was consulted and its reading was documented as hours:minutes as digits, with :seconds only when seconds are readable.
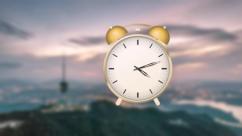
4:12
